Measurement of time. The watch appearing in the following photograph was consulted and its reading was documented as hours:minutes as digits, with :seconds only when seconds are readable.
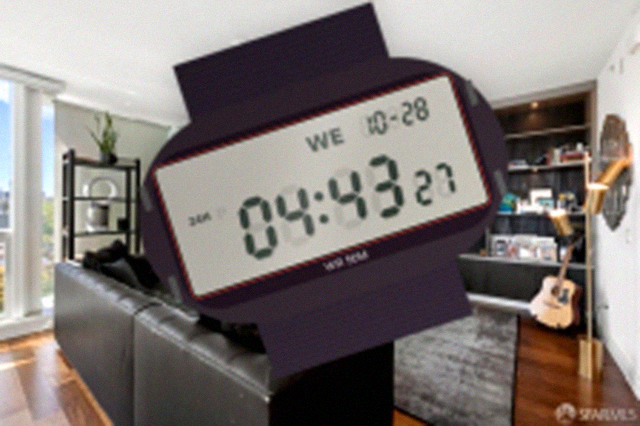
4:43:27
